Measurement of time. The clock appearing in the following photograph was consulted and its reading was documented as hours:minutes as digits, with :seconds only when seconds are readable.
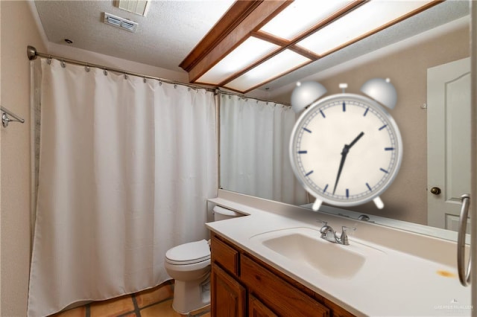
1:33
